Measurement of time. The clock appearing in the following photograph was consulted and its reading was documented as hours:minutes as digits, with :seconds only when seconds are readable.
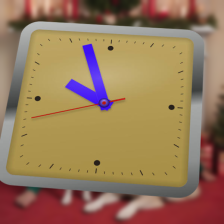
9:56:42
